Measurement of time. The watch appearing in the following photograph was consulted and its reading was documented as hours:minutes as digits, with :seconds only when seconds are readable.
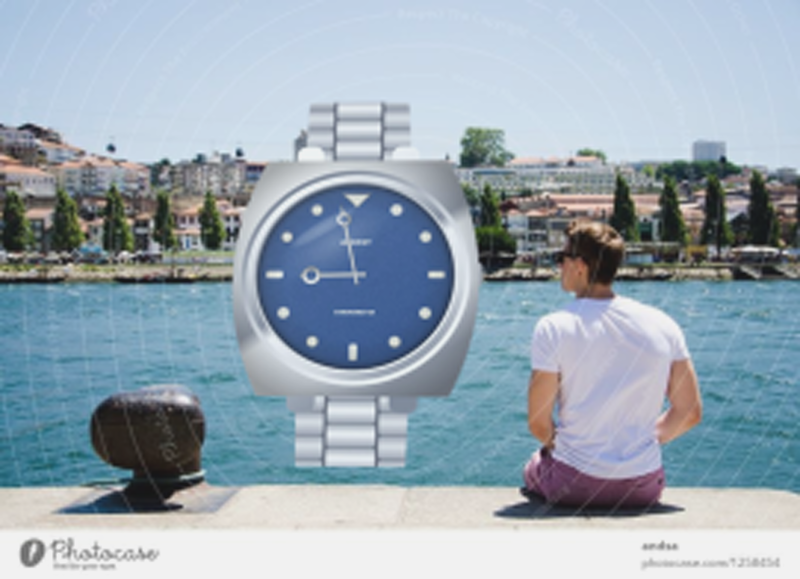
8:58
